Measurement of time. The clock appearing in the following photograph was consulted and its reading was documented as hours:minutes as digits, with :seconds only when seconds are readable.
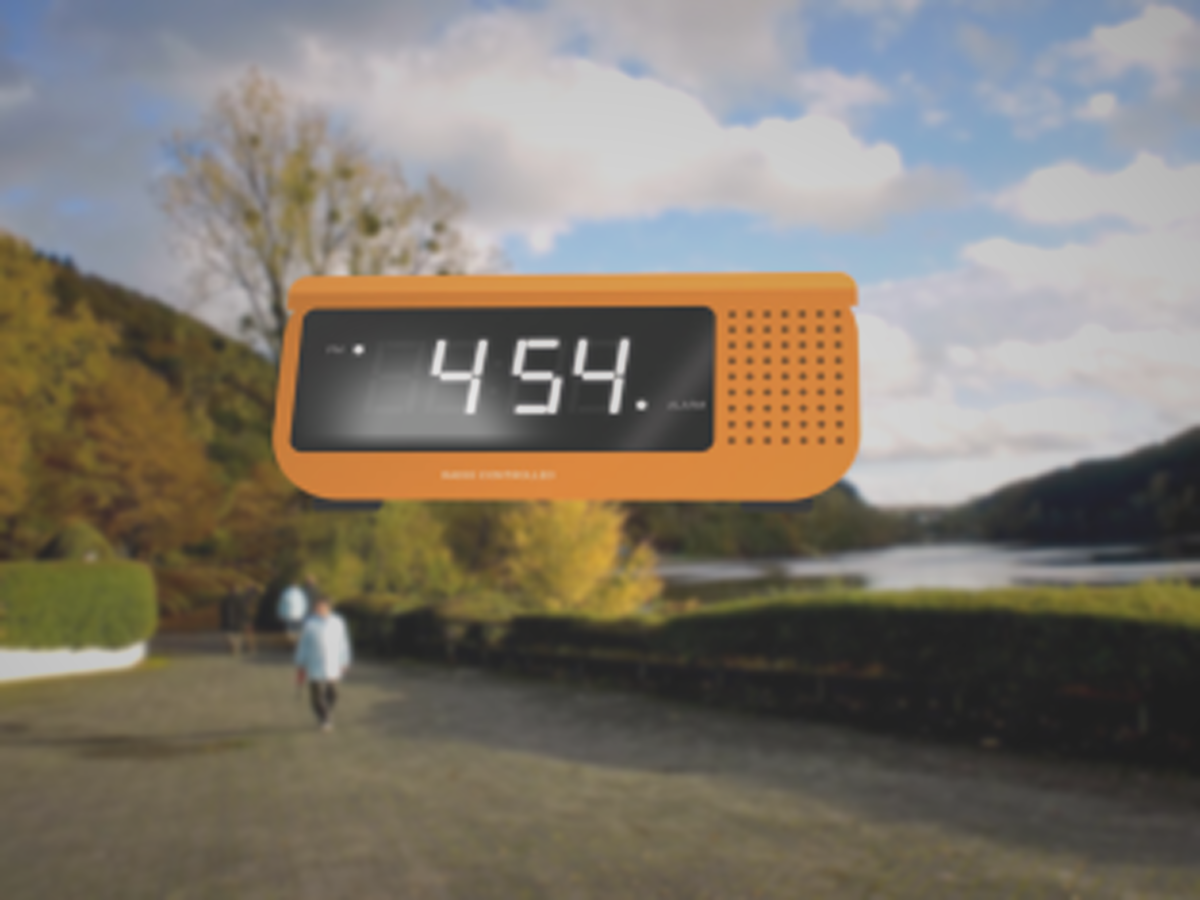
4:54
